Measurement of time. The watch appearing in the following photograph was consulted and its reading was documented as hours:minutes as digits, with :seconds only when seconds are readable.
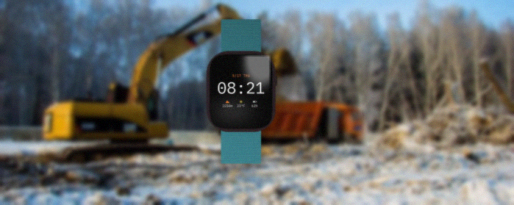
8:21
